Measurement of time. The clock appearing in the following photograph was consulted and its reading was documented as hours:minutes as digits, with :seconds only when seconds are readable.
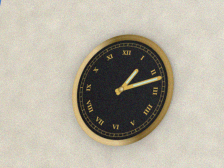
1:12
